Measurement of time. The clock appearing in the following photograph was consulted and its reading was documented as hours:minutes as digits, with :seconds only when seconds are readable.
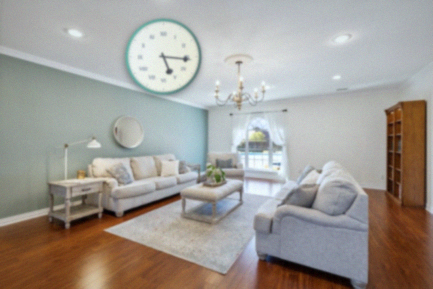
5:16
